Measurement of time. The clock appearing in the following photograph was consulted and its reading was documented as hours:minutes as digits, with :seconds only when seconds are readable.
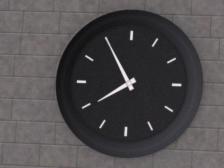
7:55
